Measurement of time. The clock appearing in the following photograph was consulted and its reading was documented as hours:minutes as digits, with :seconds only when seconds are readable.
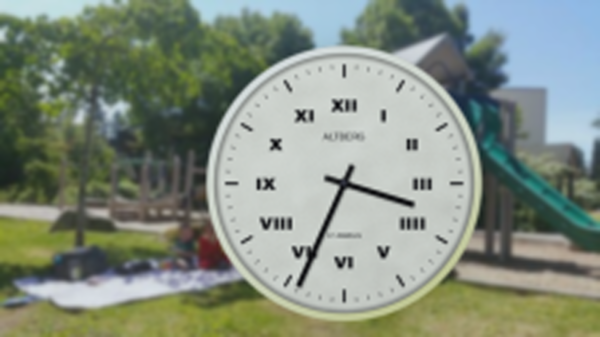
3:34
